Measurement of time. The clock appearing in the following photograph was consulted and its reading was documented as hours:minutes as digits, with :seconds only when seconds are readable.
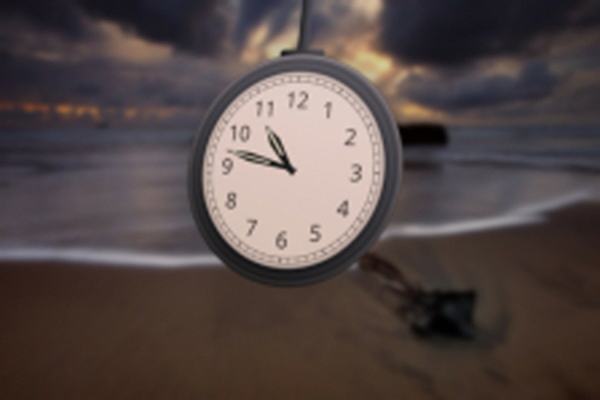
10:47
